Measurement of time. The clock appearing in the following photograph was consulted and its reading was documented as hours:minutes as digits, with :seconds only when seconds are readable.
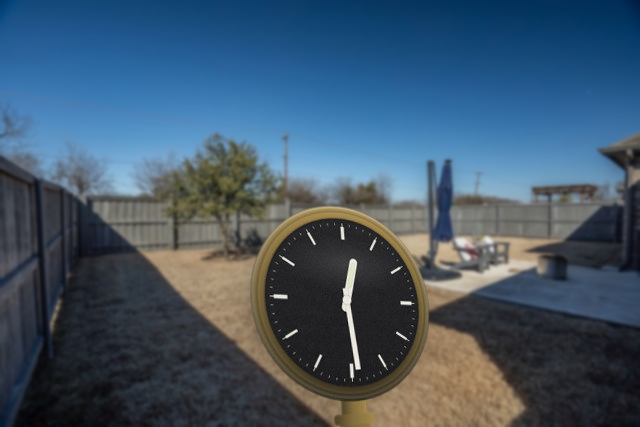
12:29
